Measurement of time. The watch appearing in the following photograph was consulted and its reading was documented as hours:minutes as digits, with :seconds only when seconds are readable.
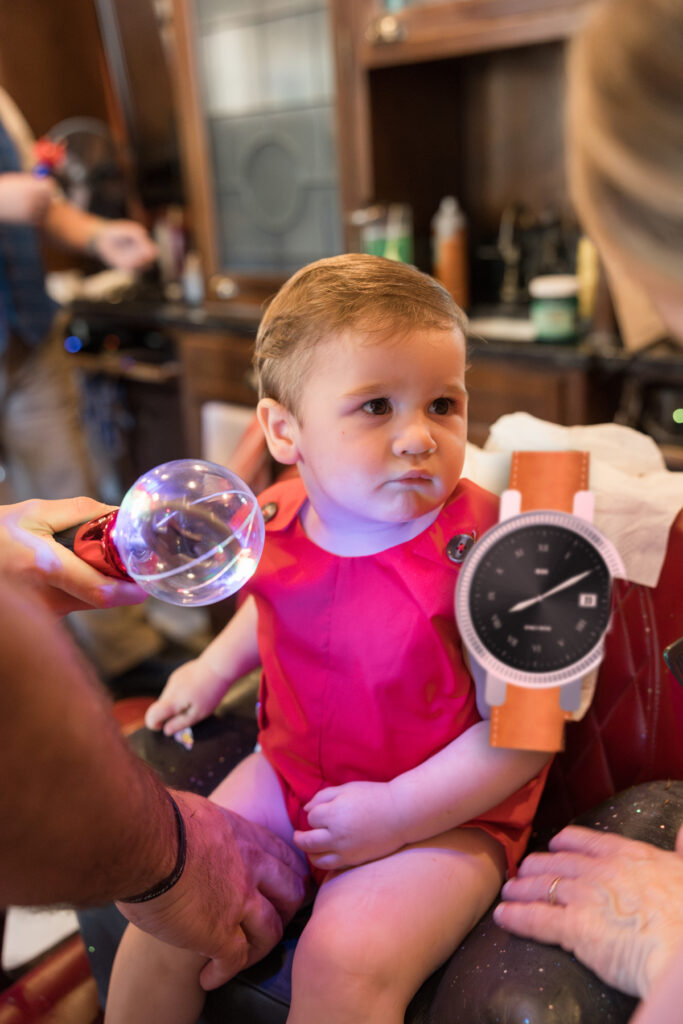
8:10
